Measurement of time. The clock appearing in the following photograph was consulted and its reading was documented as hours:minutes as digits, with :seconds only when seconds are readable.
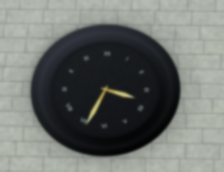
3:34
